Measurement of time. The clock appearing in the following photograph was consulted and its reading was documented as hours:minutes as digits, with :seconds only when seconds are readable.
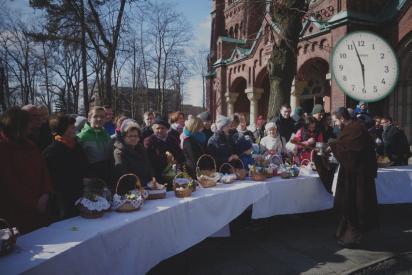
5:57
